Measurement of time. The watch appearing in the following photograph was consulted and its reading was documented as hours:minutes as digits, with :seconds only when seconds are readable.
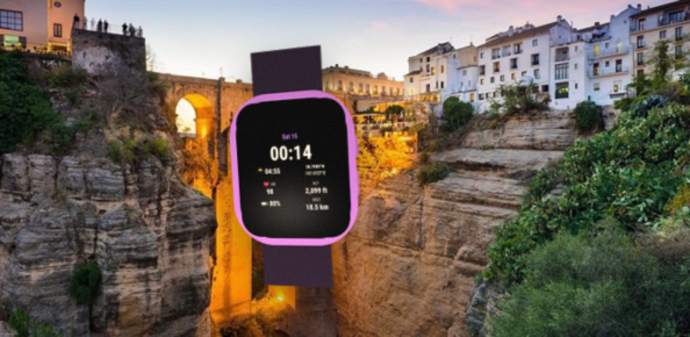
0:14
